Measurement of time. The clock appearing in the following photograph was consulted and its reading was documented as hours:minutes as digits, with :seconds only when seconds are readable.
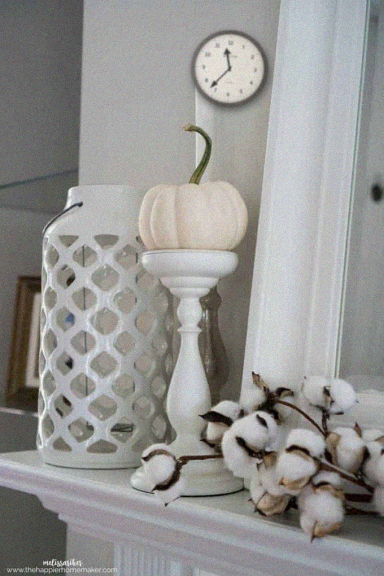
11:37
